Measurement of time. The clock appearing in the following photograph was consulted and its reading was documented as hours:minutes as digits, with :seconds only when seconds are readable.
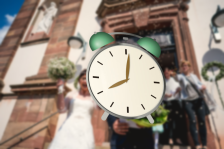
8:01
